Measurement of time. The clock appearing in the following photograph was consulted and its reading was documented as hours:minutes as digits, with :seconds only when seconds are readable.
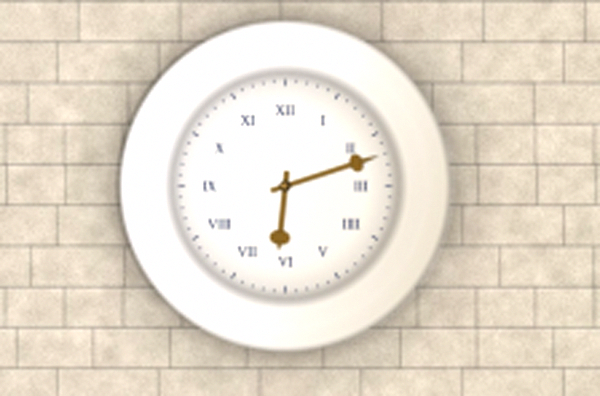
6:12
